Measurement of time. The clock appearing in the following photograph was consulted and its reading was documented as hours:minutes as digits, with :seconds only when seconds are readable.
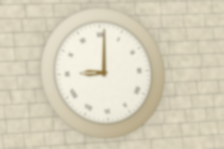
9:01
